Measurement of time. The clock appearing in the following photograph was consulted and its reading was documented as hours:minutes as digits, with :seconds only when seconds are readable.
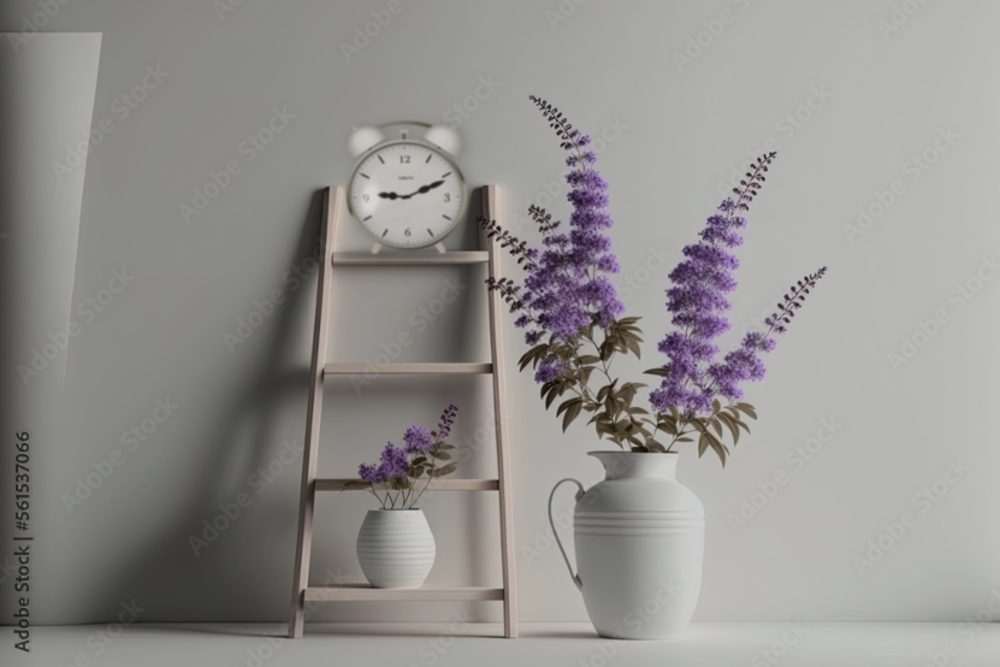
9:11
